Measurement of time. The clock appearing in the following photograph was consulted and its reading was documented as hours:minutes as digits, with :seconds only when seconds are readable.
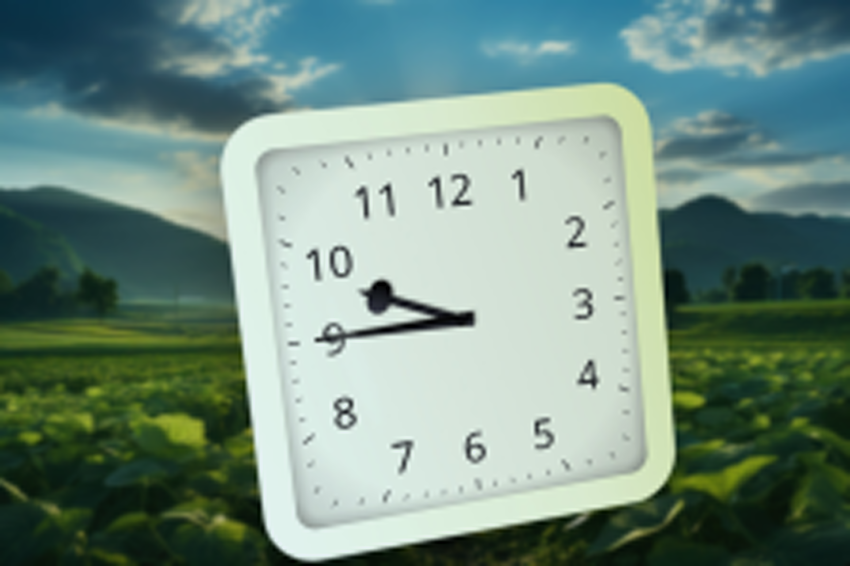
9:45
